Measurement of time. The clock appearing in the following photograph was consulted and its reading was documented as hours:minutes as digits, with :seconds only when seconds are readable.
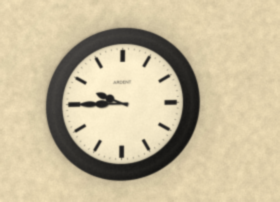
9:45
